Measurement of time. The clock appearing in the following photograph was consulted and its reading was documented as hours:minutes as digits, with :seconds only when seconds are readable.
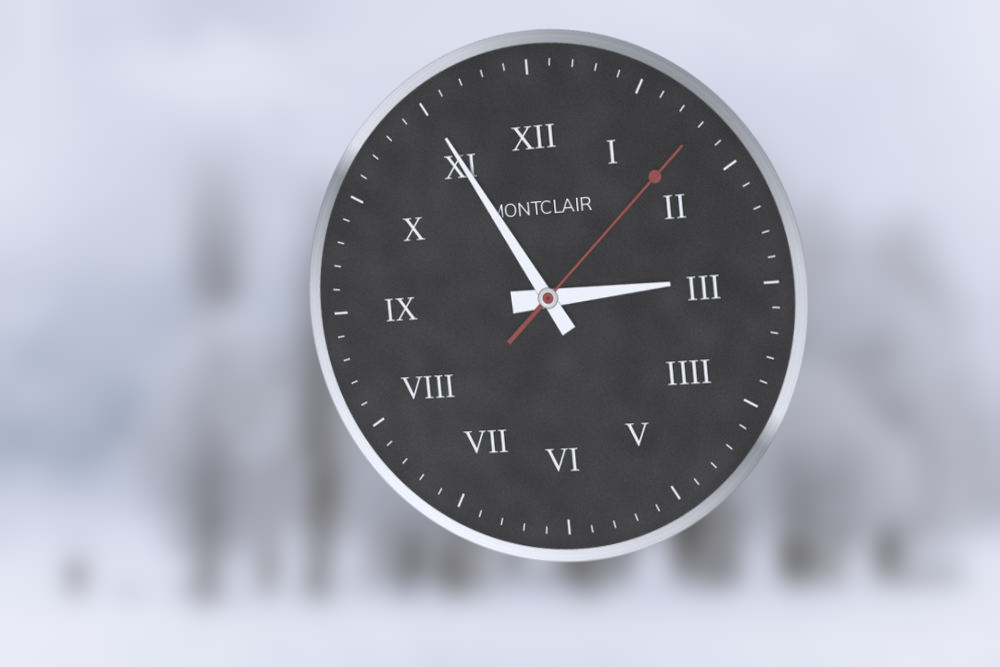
2:55:08
